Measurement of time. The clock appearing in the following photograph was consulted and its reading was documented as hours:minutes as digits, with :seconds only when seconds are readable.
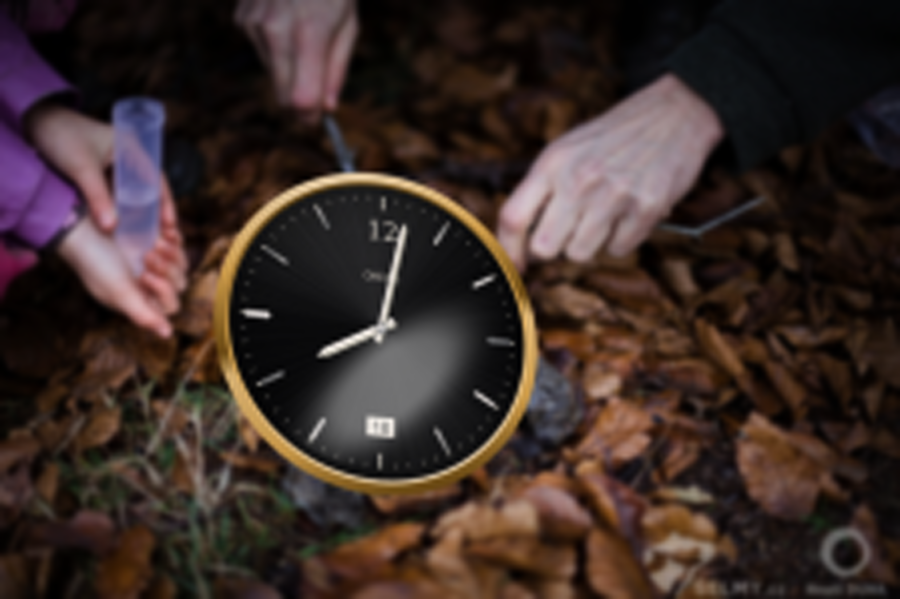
8:02
